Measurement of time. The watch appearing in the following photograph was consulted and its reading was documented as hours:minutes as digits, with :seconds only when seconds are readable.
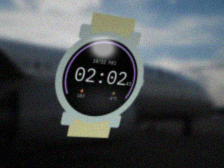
2:02
